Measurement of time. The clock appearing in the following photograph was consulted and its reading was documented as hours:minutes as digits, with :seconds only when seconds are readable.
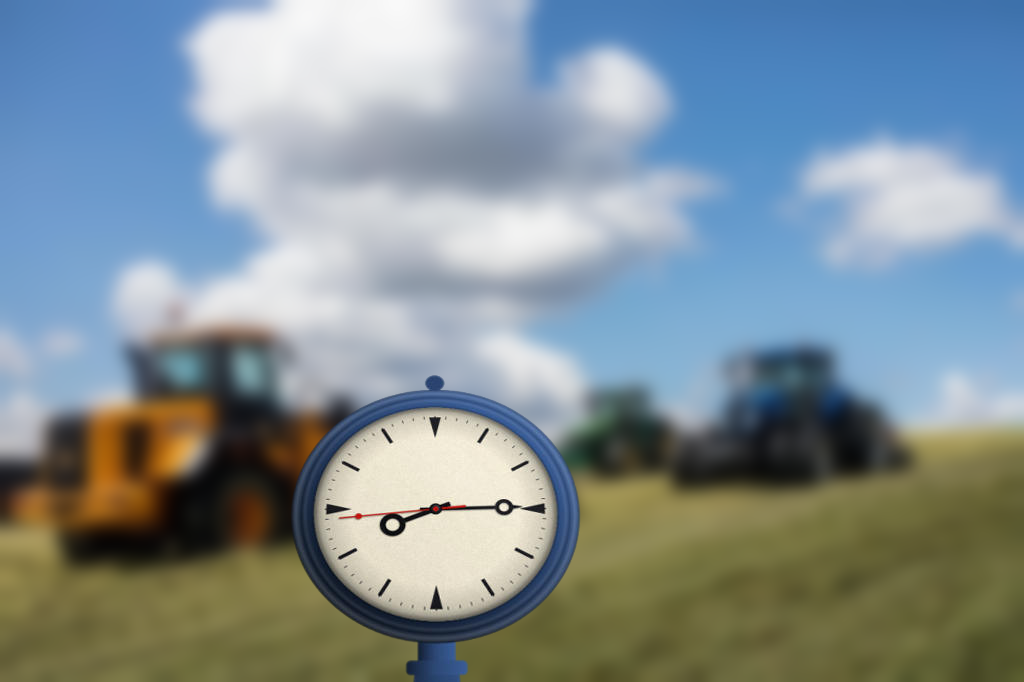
8:14:44
